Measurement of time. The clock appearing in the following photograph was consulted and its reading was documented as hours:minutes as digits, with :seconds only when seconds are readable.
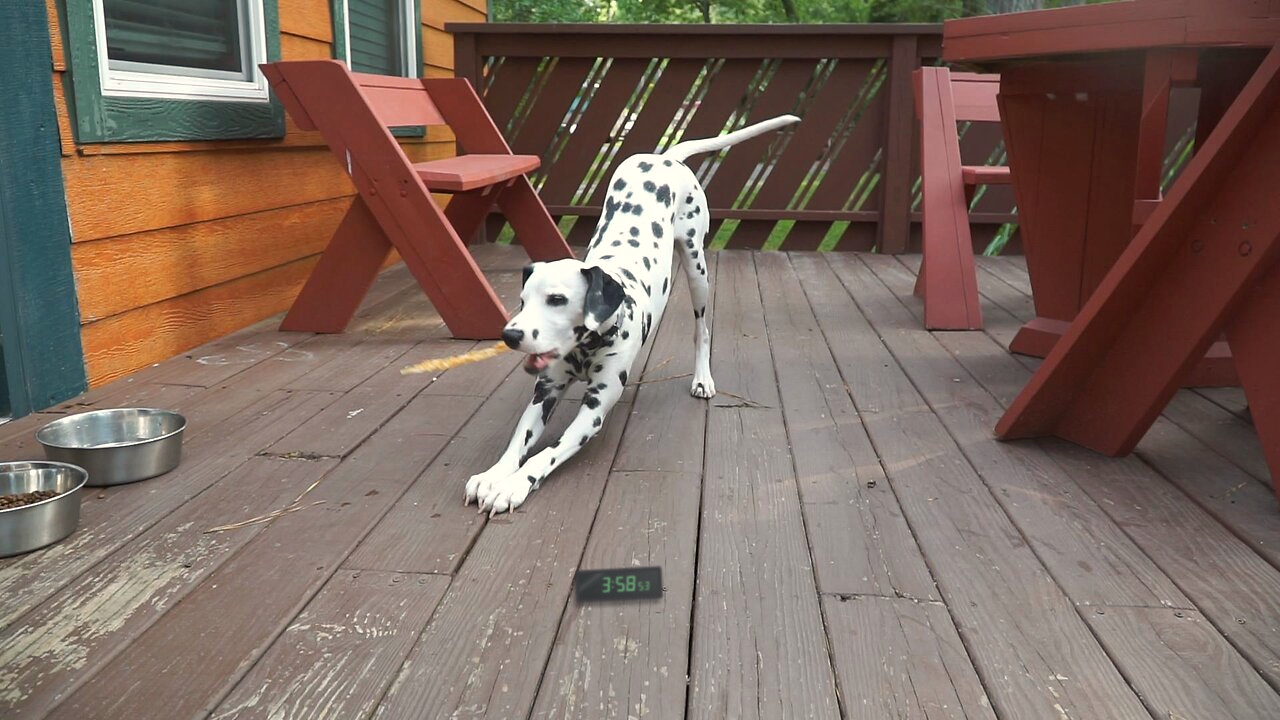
3:58
